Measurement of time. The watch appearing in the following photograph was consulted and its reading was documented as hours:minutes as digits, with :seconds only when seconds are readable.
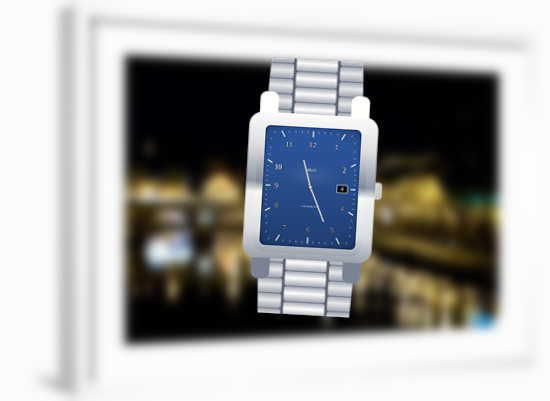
11:26
